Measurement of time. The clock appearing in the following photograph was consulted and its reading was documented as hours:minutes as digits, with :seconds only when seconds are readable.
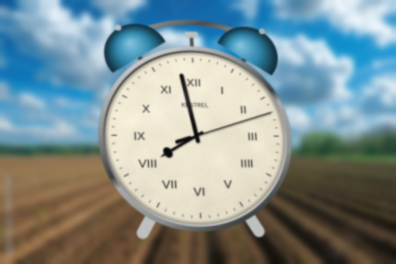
7:58:12
